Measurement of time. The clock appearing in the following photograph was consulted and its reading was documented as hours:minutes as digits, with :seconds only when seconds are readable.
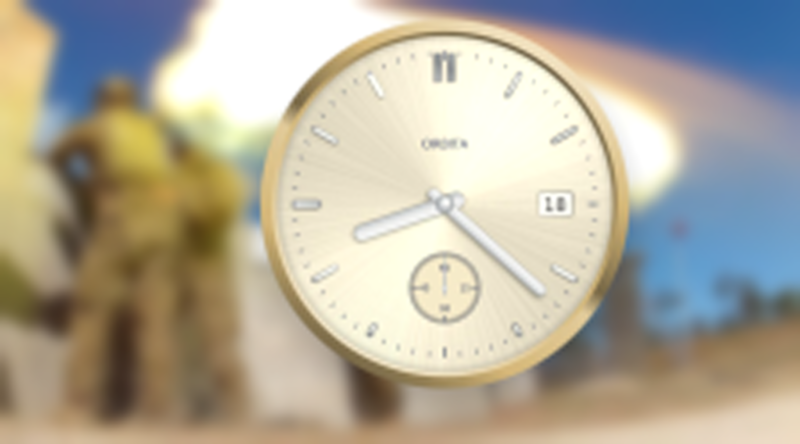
8:22
